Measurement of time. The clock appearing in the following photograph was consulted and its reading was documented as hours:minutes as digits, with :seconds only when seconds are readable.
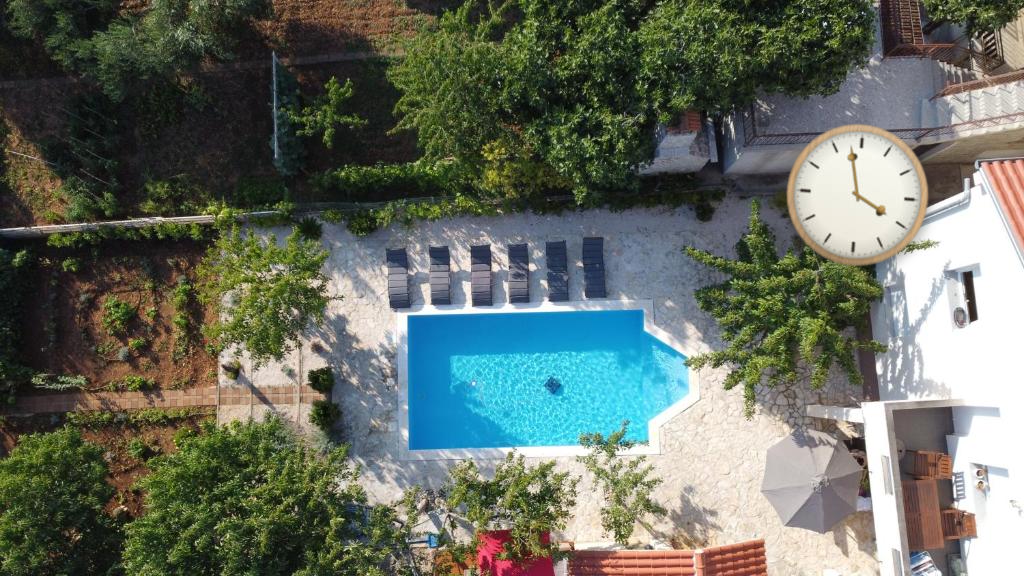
3:58
